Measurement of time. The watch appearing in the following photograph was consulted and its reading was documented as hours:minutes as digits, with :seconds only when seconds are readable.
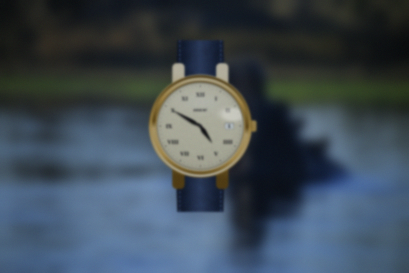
4:50
